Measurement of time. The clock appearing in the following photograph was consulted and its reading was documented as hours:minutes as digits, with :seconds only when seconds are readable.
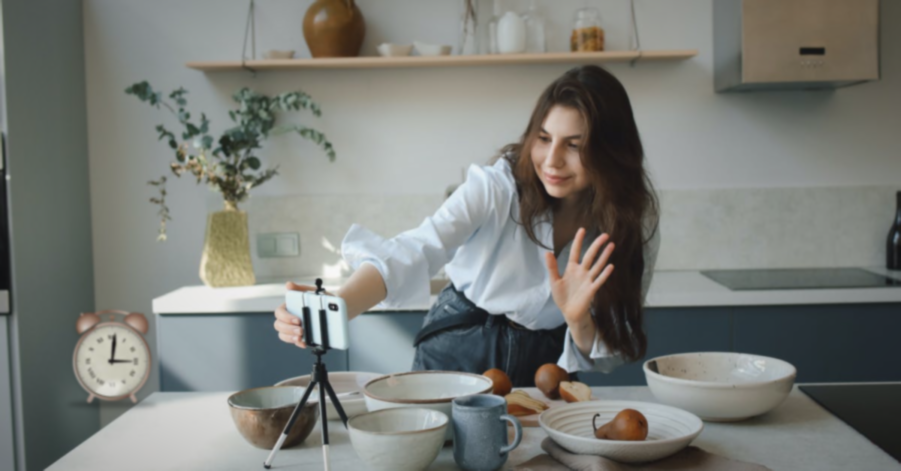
3:01
